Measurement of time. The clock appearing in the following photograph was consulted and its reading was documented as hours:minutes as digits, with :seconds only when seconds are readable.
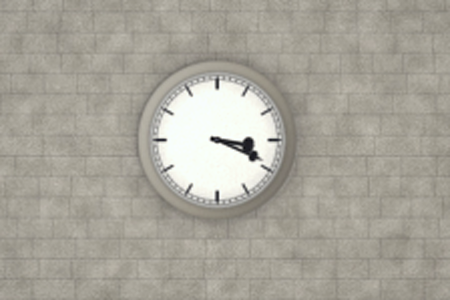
3:19
